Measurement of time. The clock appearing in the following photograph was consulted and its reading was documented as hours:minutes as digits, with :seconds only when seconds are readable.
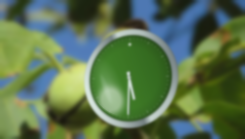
5:30
